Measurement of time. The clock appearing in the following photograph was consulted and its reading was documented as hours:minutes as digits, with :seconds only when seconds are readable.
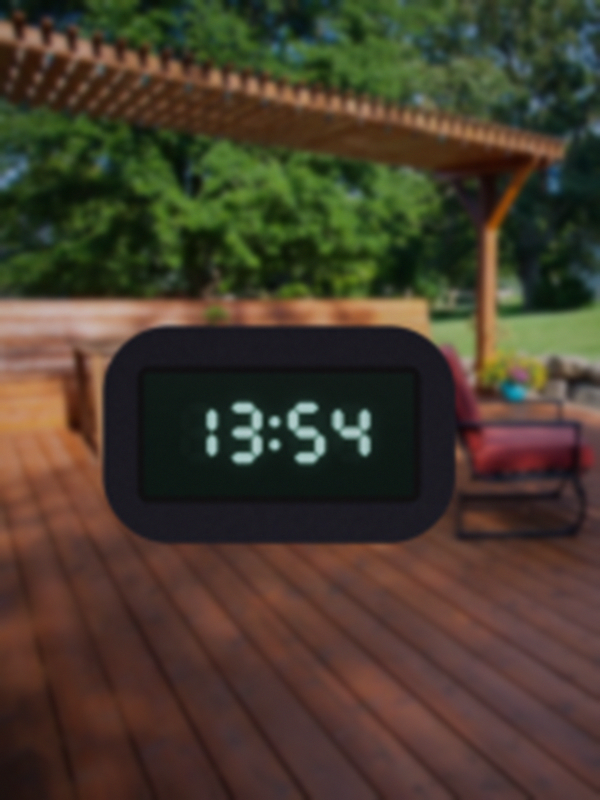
13:54
